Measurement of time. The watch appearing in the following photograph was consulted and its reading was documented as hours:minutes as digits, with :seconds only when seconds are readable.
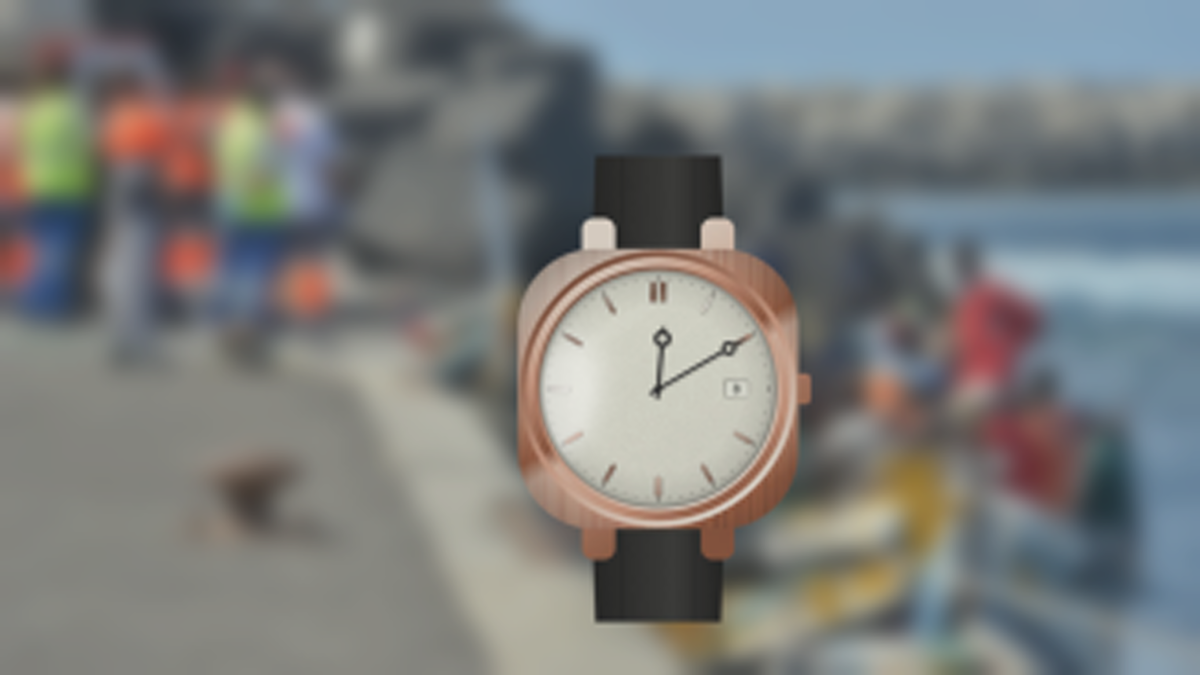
12:10
